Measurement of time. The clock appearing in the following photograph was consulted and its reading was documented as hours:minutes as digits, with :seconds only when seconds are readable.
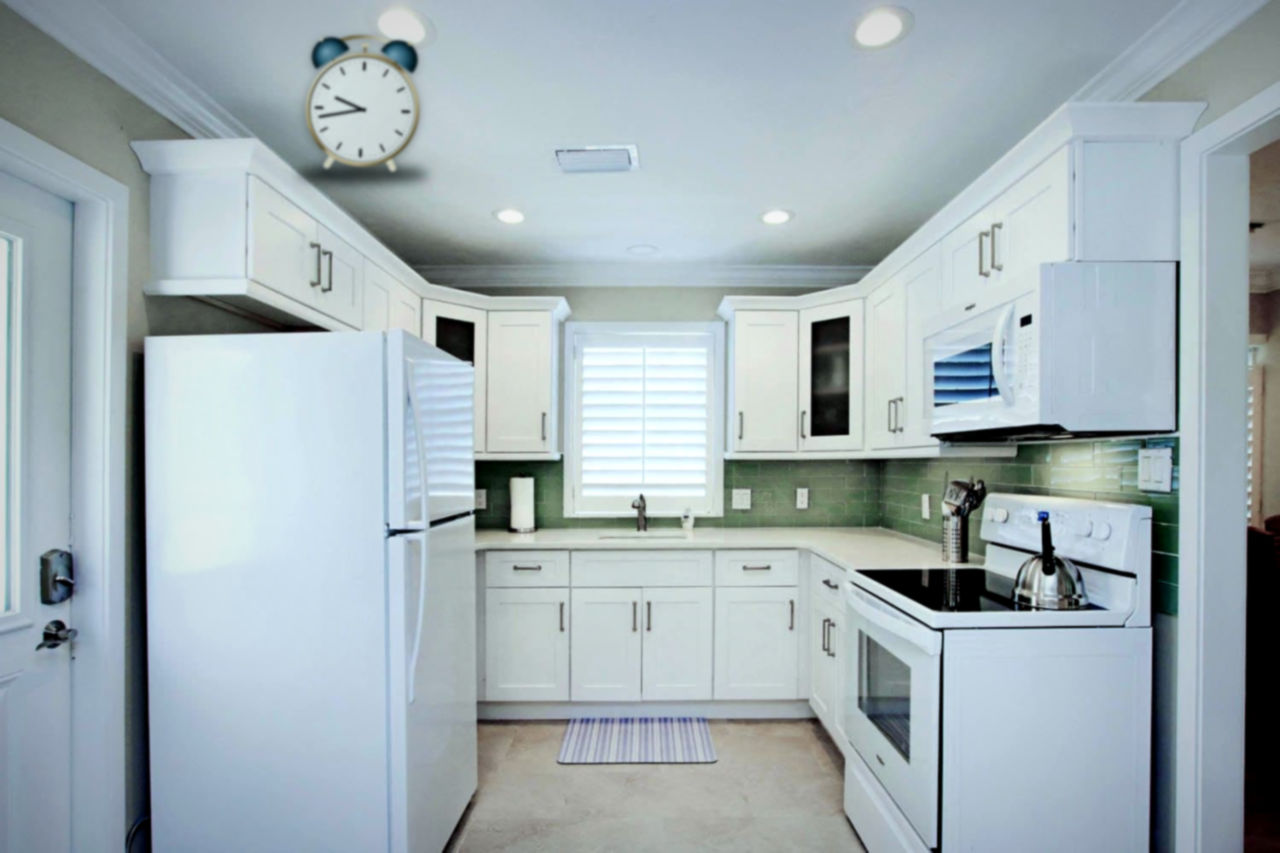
9:43
